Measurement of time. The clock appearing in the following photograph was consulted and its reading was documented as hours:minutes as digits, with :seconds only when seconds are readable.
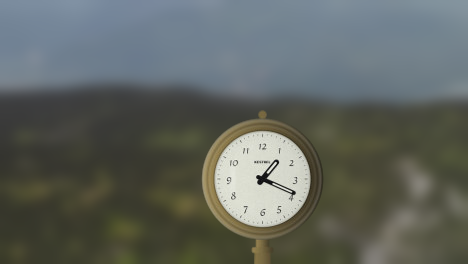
1:19
